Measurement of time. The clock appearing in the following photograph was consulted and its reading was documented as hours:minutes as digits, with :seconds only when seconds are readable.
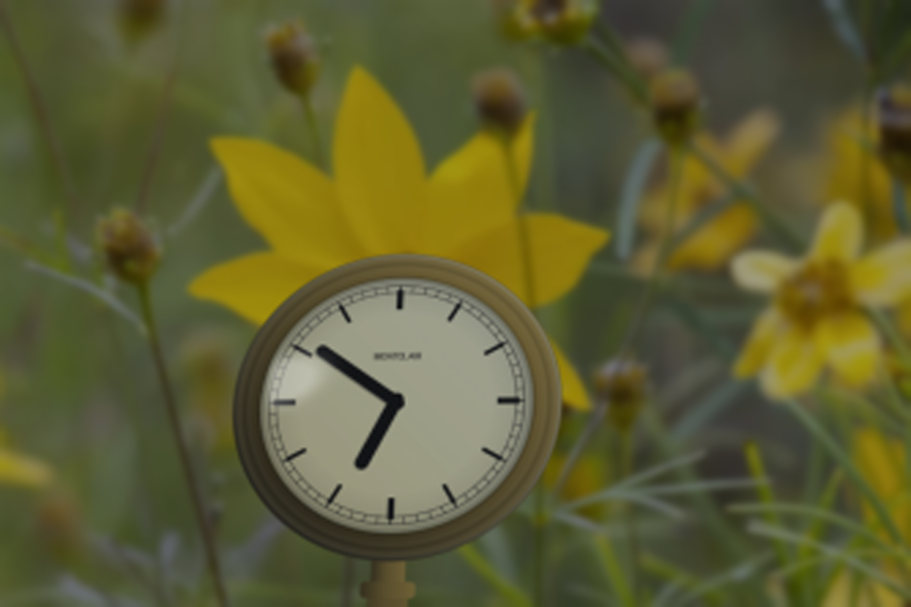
6:51
